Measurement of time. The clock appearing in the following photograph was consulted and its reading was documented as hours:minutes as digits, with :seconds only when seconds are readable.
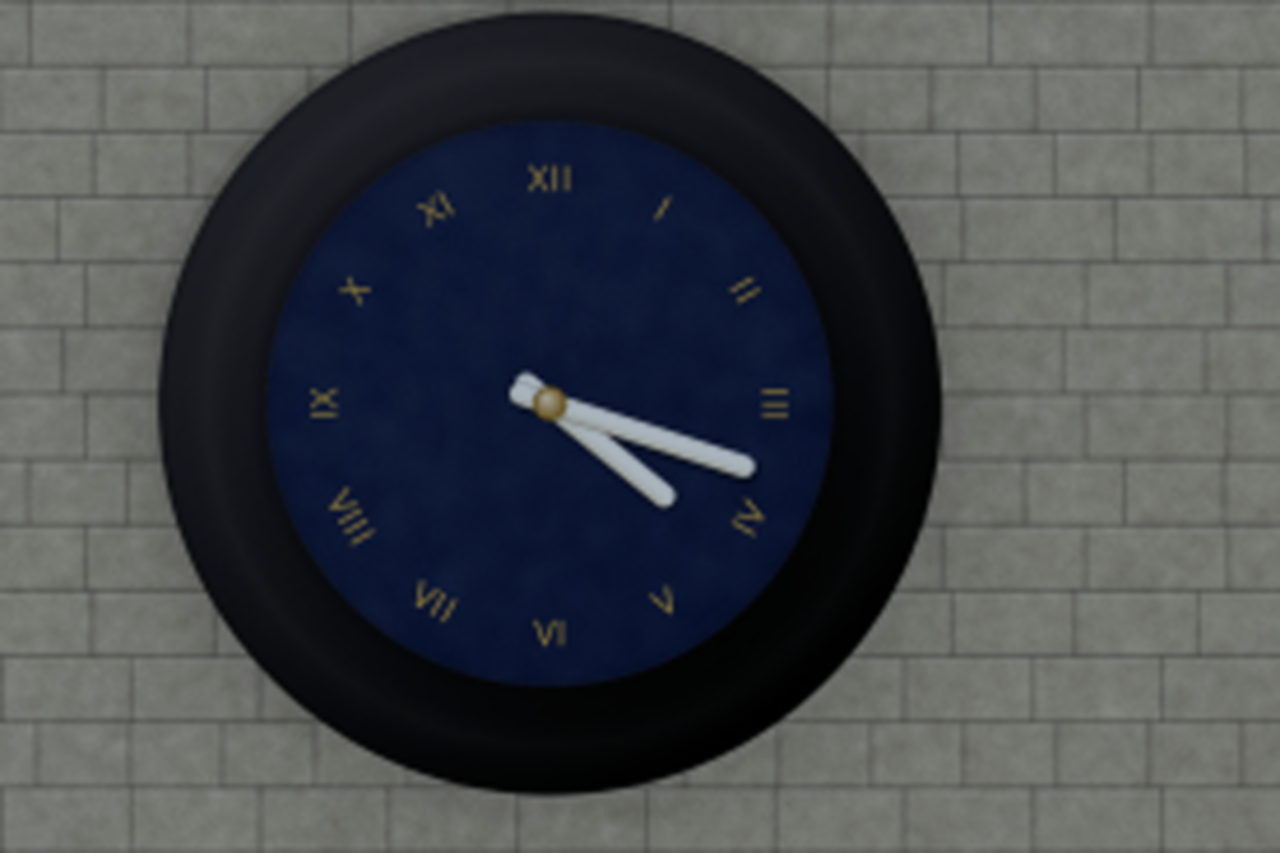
4:18
